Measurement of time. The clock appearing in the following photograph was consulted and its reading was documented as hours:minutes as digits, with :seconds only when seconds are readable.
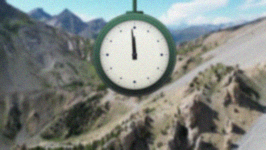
11:59
